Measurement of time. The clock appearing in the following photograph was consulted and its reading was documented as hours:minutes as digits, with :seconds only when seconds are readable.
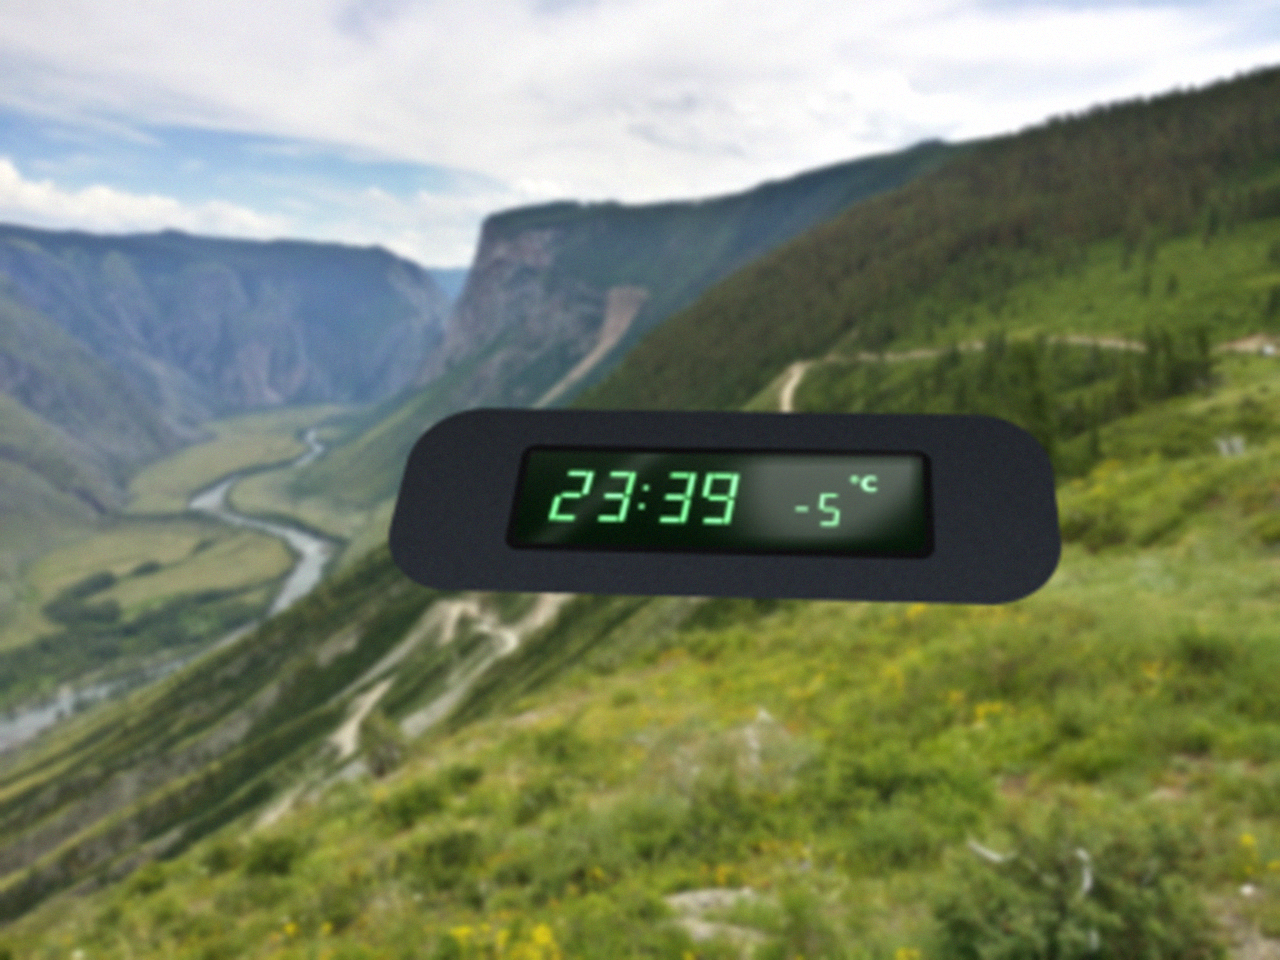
23:39
